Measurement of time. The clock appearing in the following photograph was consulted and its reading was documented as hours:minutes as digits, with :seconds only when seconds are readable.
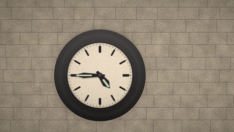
4:45
